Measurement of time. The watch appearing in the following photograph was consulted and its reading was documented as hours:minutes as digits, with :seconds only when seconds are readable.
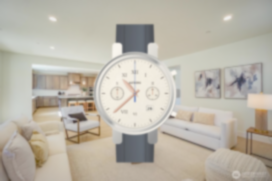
10:38
